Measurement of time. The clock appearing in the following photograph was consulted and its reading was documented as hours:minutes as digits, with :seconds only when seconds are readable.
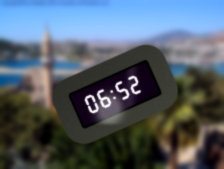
6:52
